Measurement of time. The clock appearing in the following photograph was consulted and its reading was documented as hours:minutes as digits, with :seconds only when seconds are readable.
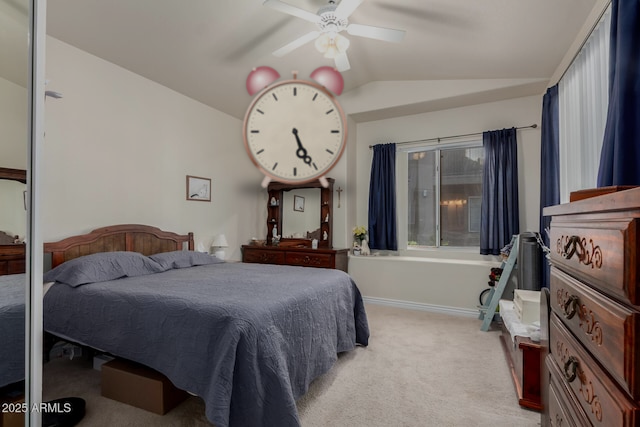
5:26
